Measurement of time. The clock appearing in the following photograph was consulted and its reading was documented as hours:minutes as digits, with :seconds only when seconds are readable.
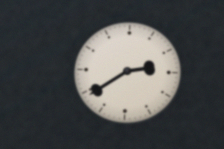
2:39
